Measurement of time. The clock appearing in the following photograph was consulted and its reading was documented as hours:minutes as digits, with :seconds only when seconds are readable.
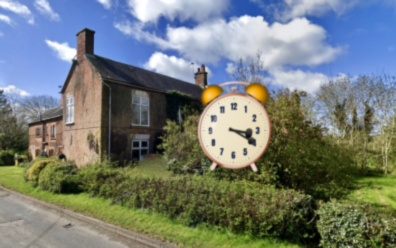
3:20
